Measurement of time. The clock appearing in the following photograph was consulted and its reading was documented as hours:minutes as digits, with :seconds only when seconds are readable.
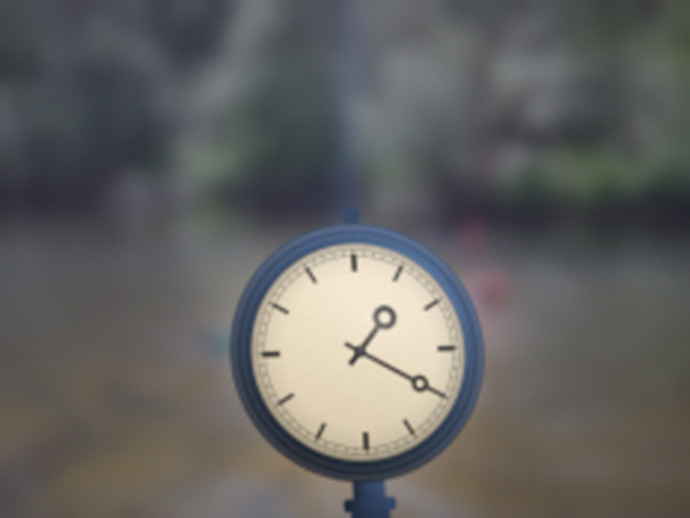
1:20
